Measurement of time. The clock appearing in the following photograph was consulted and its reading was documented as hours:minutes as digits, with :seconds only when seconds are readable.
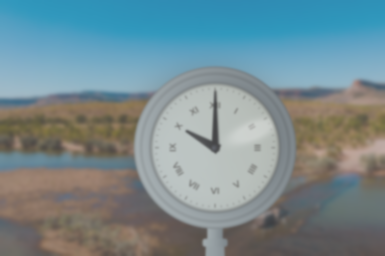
10:00
